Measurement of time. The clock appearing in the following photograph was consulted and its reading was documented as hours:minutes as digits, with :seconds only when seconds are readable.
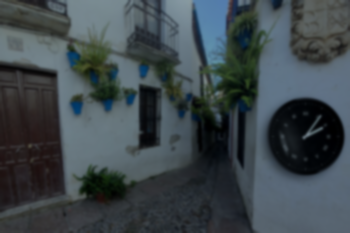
2:06
